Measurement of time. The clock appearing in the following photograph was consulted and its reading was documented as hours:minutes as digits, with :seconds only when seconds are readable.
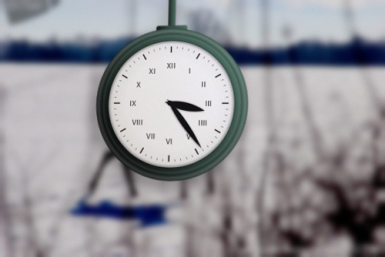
3:24
